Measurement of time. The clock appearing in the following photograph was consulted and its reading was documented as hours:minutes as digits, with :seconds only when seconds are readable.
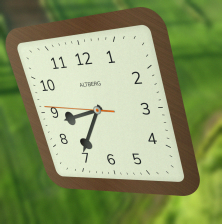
8:35:46
